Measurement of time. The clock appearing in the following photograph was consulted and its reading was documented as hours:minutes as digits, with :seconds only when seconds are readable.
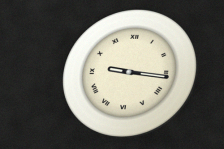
9:16
